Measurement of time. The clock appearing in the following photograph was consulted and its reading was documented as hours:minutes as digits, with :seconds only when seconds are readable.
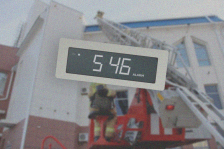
5:46
